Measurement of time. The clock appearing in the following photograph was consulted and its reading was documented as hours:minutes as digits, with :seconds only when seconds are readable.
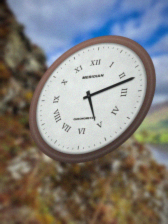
5:12
